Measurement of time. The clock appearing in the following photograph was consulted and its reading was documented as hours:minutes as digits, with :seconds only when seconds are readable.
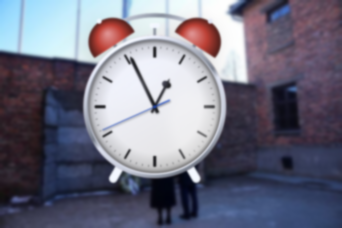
12:55:41
